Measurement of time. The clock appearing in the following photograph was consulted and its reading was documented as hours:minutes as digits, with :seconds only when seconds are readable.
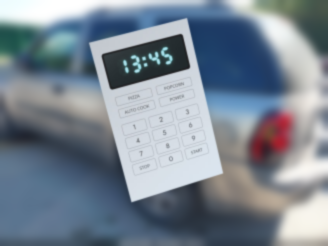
13:45
